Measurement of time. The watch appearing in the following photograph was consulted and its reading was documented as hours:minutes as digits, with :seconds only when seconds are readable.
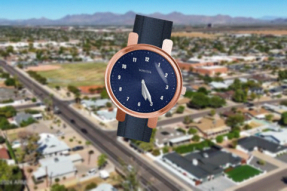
5:25
